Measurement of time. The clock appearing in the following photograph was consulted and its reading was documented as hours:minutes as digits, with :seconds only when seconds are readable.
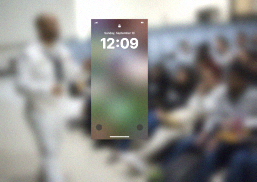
12:09
